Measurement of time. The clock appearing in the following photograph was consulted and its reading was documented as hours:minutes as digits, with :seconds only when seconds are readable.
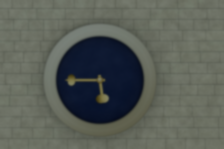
5:45
